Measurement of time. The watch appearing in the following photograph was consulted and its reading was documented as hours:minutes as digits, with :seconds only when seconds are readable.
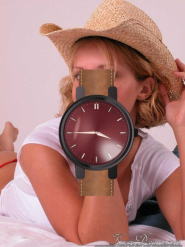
3:45
